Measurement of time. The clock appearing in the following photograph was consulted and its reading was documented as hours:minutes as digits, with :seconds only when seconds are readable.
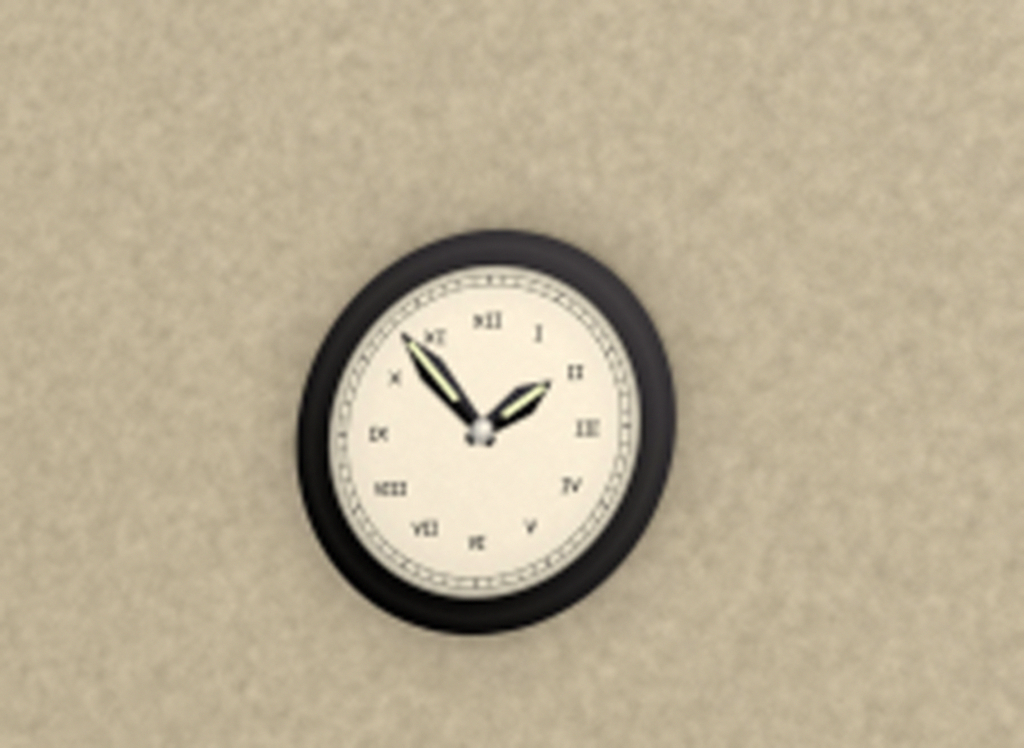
1:53
